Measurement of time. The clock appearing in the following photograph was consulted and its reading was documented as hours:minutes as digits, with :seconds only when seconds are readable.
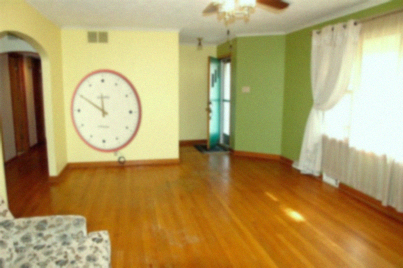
11:50
